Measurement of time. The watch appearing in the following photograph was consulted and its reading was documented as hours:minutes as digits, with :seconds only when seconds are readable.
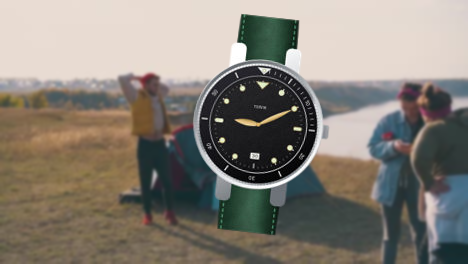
9:10
